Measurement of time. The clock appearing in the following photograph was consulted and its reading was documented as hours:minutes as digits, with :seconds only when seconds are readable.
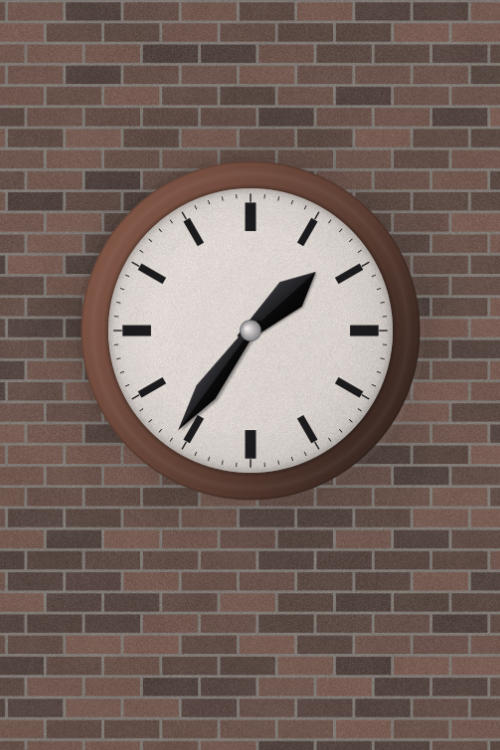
1:36
